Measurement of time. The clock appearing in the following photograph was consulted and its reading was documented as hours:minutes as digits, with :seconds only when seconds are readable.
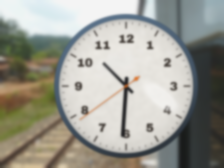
10:30:39
